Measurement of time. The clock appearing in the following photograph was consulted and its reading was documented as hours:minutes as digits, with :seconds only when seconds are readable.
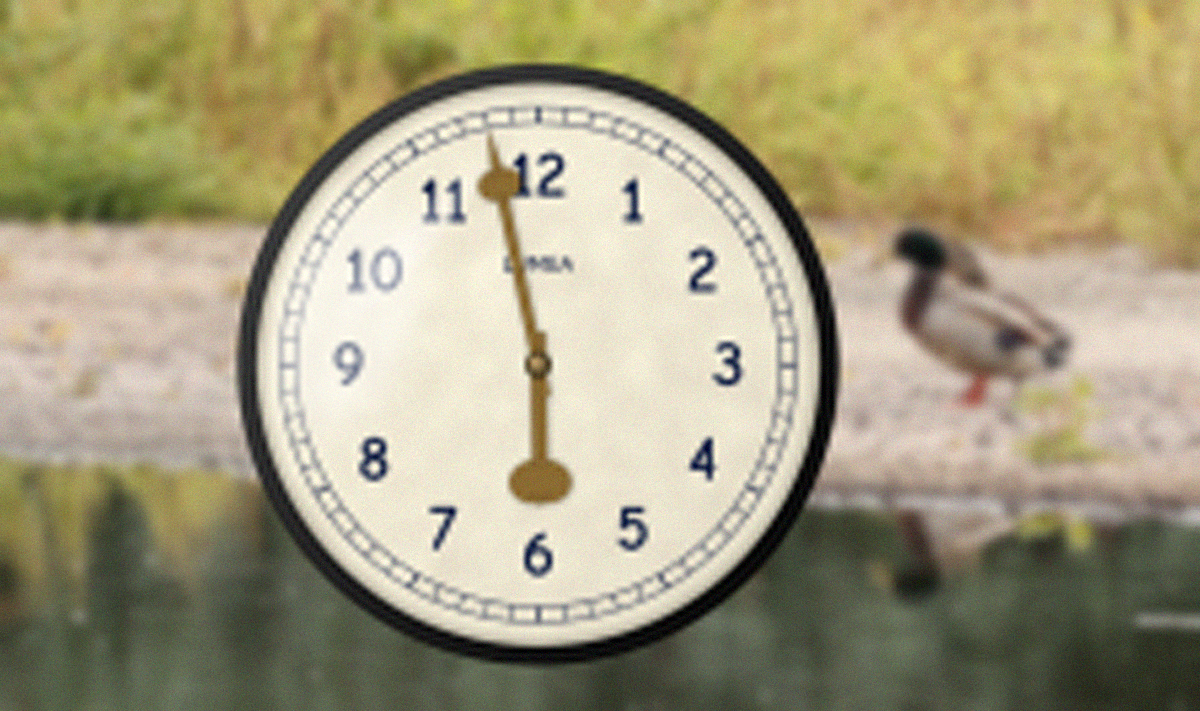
5:58
